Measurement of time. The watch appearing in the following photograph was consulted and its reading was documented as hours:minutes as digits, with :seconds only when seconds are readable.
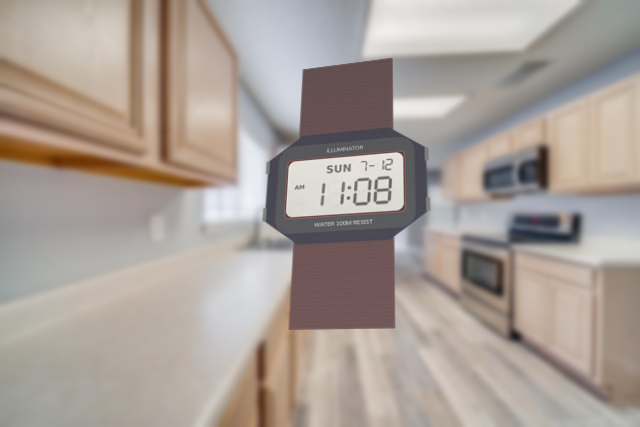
11:08
